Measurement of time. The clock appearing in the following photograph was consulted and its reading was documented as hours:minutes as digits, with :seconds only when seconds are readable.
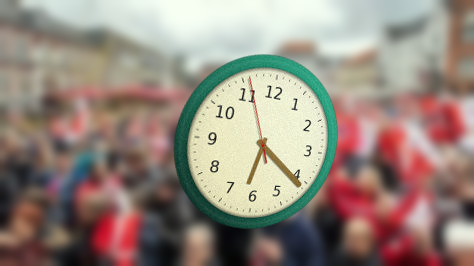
6:20:56
